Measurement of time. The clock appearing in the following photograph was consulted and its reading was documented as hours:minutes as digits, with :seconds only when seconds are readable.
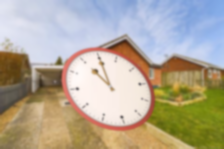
11:00
